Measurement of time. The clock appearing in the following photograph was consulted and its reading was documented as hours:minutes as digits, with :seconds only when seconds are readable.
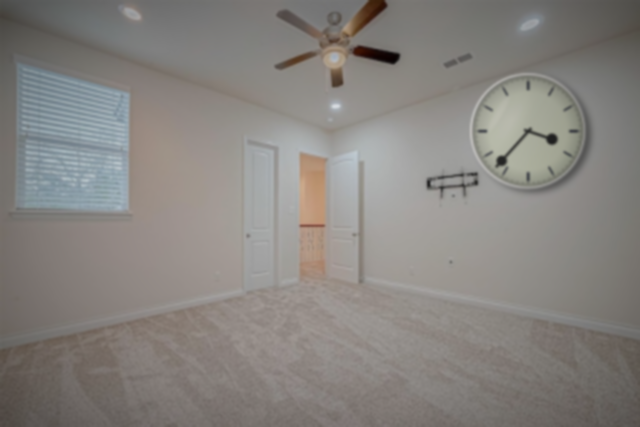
3:37
